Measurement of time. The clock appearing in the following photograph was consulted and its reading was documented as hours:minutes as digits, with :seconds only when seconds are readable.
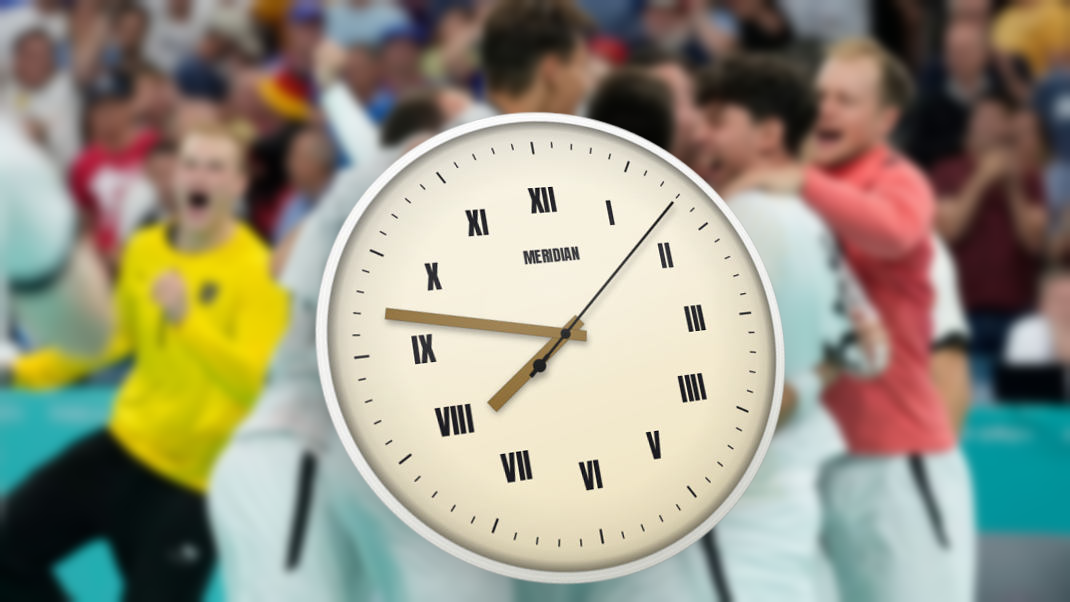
7:47:08
